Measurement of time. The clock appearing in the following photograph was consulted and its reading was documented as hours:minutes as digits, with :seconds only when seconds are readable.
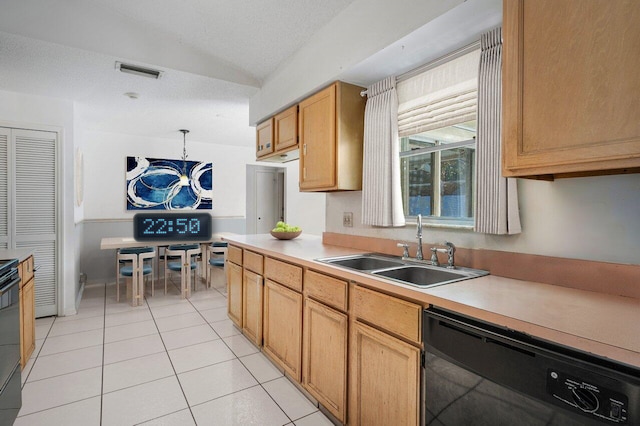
22:50
